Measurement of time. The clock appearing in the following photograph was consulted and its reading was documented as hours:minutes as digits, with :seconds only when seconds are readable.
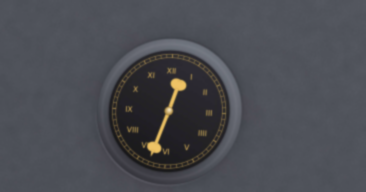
12:33
